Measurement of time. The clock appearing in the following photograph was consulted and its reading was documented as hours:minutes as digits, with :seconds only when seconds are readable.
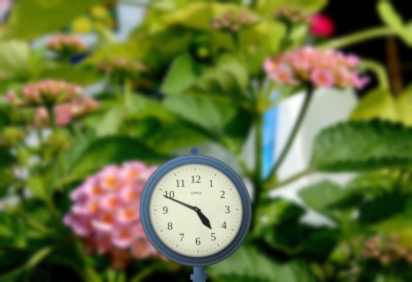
4:49
